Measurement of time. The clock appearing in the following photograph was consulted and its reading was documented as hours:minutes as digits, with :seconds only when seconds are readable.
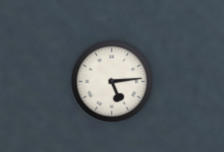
5:14
